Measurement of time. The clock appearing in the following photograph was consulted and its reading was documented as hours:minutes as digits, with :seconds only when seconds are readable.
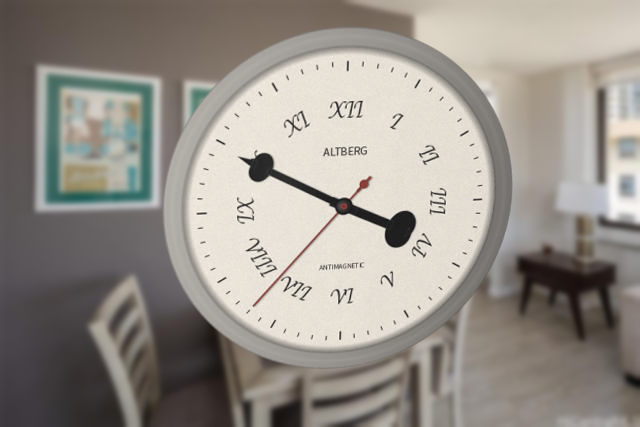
3:49:37
